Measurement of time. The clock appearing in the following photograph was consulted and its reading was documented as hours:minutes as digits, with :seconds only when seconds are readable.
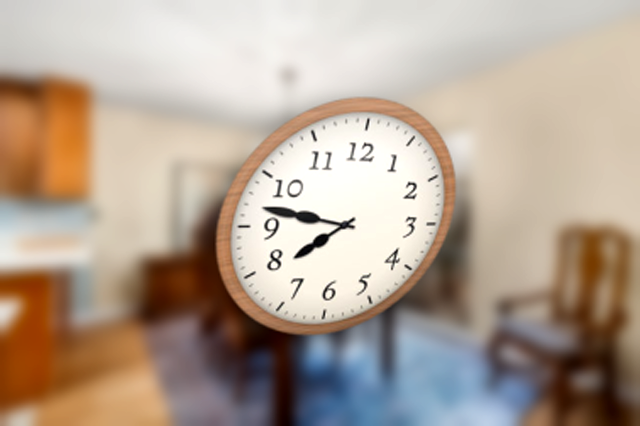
7:47
